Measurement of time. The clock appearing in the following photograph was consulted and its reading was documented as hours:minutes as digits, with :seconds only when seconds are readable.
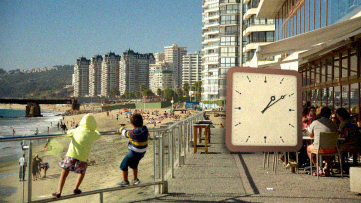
1:09
